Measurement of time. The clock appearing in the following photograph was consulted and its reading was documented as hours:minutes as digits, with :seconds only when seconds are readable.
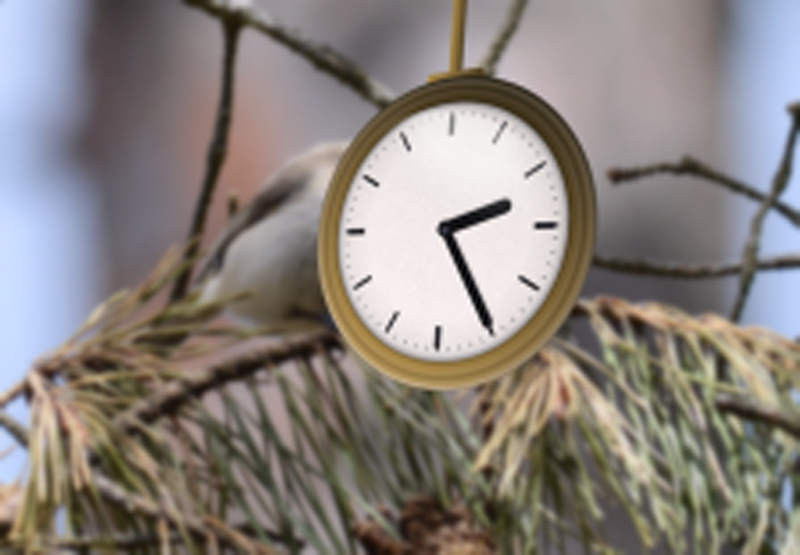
2:25
